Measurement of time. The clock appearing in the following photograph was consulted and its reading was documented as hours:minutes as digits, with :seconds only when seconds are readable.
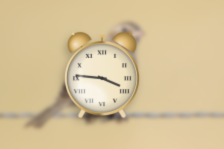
3:46
